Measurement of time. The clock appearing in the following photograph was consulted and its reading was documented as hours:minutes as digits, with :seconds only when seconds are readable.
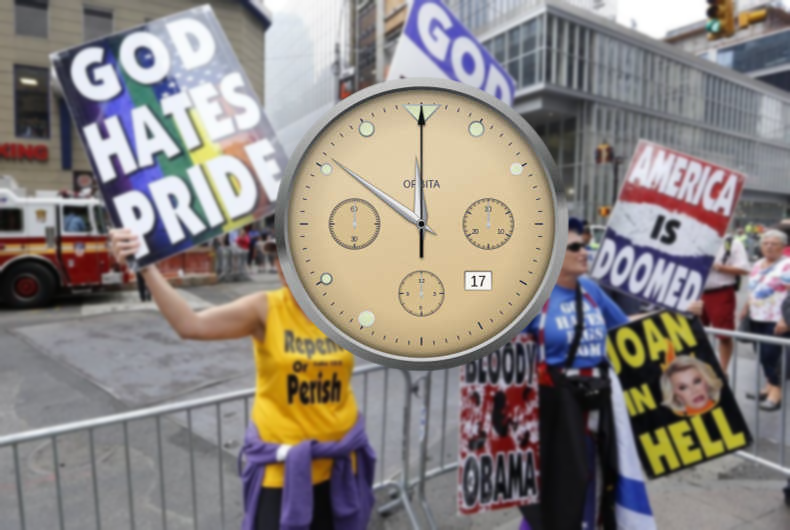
11:51
